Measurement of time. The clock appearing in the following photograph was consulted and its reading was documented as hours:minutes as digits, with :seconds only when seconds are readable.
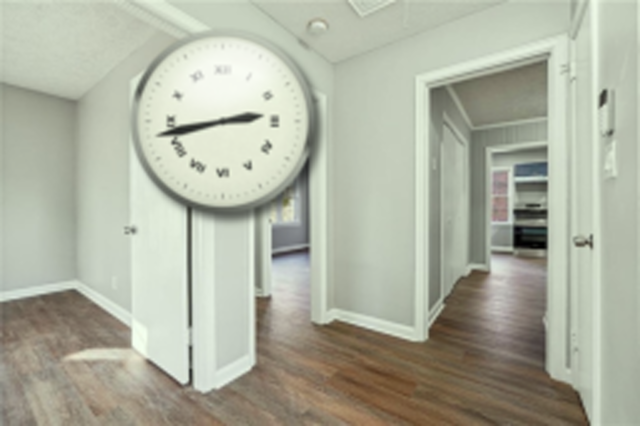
2:43
